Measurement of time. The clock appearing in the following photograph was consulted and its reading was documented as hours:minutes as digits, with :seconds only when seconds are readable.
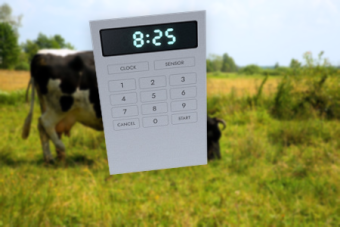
8:25
